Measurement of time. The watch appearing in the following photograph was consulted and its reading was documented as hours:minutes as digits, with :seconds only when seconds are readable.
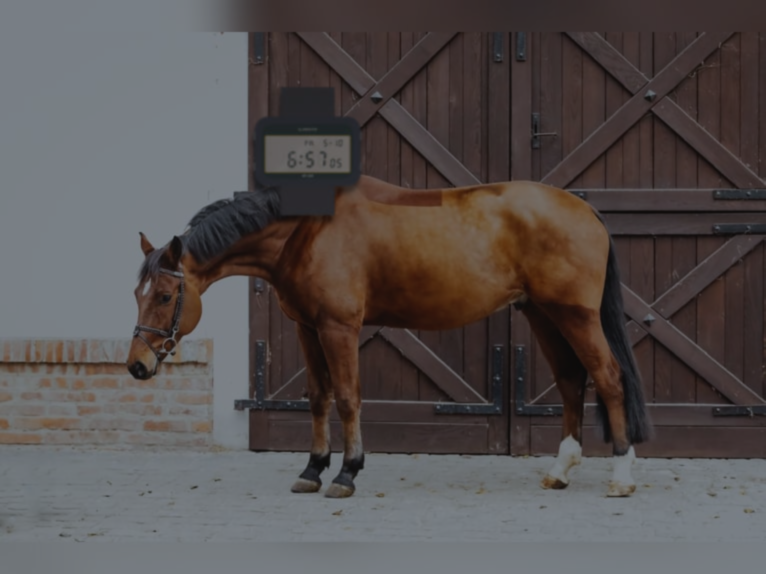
6:57
